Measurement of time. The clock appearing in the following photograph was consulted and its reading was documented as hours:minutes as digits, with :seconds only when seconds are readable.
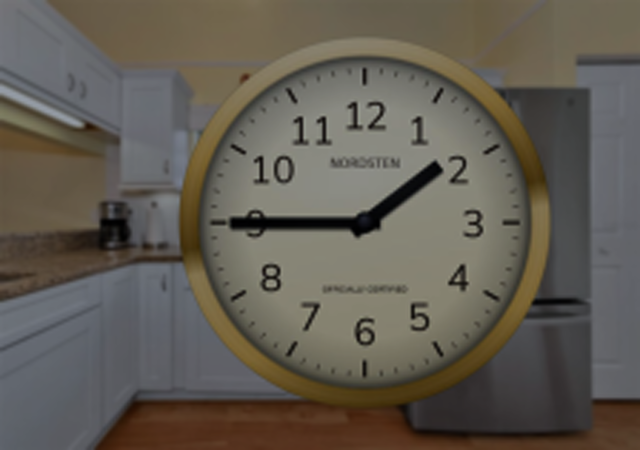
1:45
